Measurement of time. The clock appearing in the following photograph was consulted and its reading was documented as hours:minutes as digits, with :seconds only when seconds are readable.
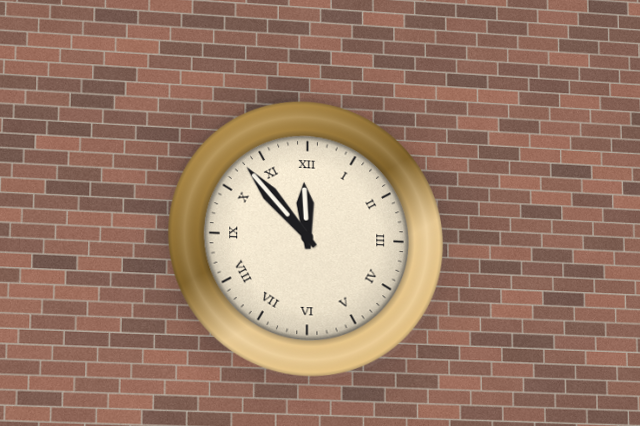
11:53
